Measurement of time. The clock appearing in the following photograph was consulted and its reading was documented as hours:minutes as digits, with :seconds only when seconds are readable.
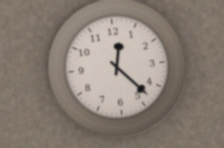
12:23
